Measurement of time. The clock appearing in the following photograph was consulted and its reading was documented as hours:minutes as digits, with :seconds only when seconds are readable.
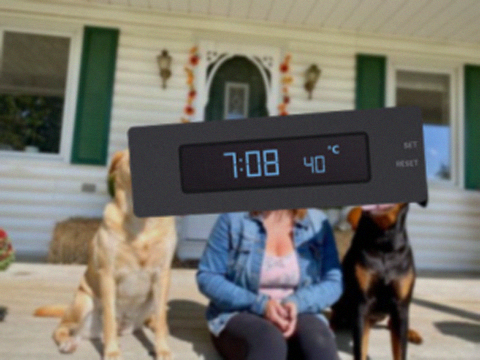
7:08
